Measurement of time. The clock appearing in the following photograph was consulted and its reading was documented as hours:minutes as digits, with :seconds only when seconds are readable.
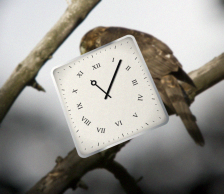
11:07
